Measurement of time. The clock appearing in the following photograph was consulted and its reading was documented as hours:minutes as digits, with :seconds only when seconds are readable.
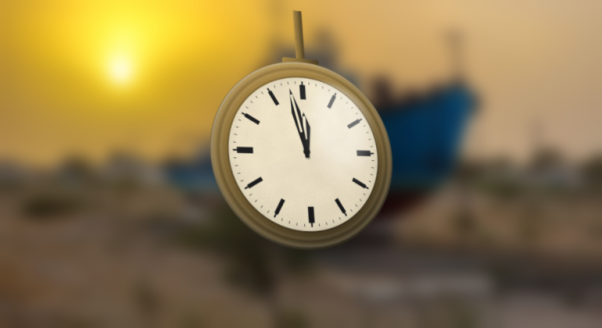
11:58
